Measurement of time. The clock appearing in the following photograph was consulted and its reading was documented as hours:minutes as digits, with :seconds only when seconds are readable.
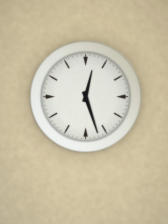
12:27
